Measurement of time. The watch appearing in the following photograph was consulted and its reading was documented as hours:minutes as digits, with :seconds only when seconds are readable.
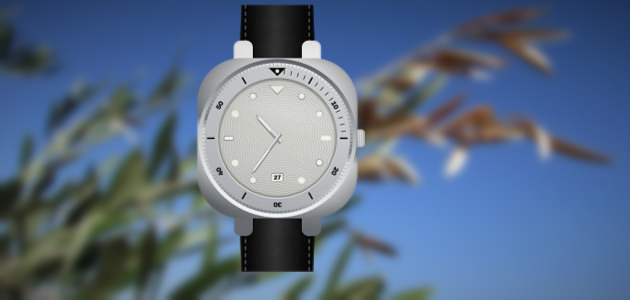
10:36
